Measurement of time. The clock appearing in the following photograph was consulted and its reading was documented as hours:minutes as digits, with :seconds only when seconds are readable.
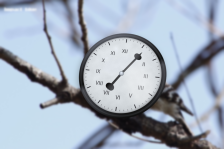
7:06
